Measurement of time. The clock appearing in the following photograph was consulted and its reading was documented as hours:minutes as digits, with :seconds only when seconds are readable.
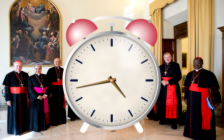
4:43
